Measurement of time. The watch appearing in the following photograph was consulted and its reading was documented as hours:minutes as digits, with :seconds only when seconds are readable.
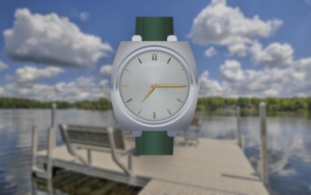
7:15
